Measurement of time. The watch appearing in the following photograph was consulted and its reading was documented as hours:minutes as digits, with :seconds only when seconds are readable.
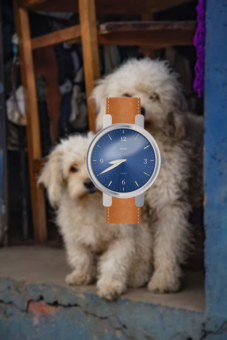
8:40
